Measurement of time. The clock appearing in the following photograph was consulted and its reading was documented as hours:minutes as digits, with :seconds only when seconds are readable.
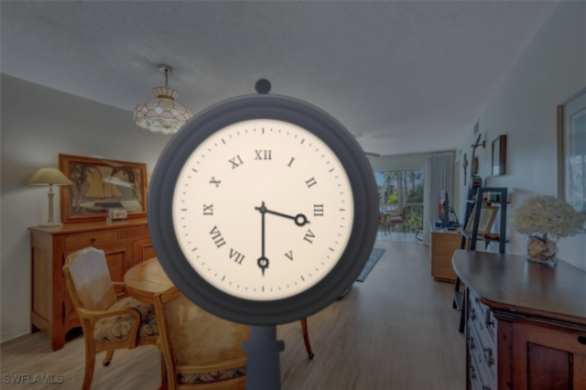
3:30
